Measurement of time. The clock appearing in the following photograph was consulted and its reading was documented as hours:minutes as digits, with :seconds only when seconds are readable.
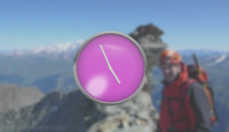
4:56
